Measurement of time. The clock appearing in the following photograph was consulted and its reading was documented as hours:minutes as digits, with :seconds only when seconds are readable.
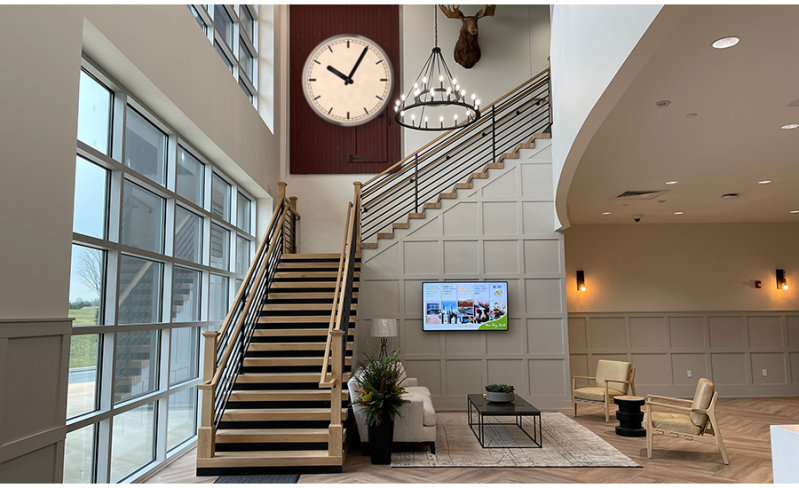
10:05
